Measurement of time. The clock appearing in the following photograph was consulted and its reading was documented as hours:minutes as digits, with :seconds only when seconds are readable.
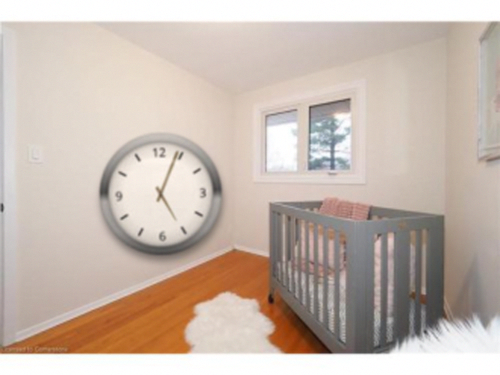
5:04
